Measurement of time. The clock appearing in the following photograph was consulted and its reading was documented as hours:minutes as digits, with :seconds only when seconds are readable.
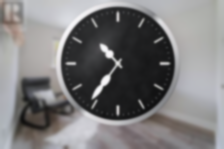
10:36
